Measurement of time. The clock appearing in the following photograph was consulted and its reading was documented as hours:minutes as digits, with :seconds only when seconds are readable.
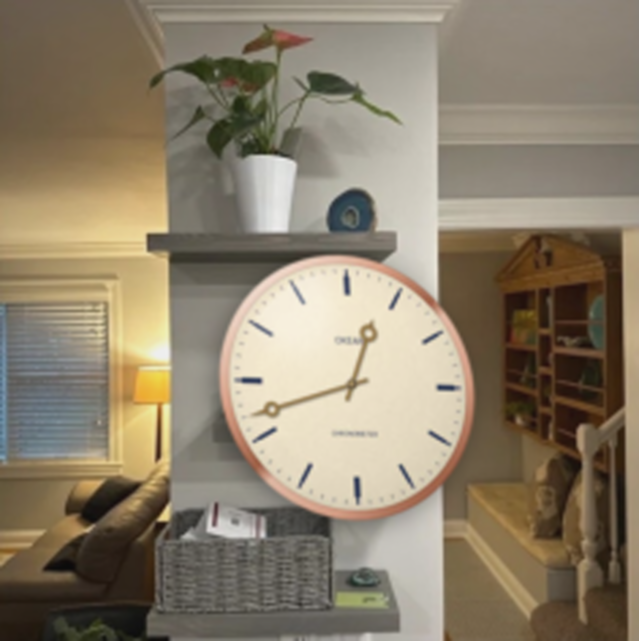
12:42
